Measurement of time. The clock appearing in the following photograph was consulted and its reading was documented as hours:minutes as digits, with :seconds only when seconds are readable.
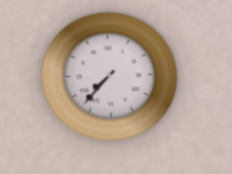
7:37
